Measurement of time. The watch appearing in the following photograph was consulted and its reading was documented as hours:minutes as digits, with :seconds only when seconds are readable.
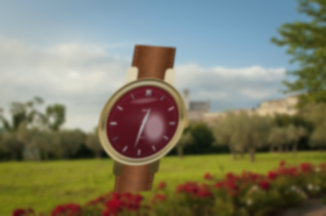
12:32
